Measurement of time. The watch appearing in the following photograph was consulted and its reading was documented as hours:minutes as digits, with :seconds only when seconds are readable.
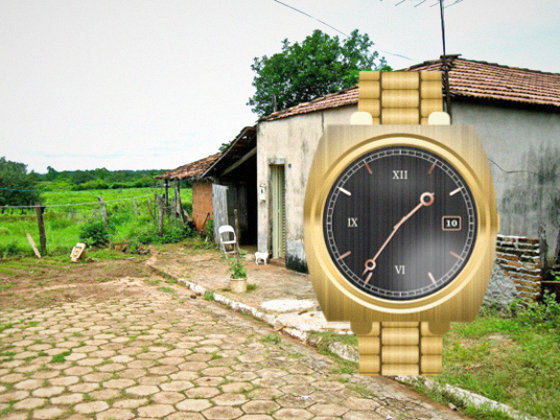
1:36
